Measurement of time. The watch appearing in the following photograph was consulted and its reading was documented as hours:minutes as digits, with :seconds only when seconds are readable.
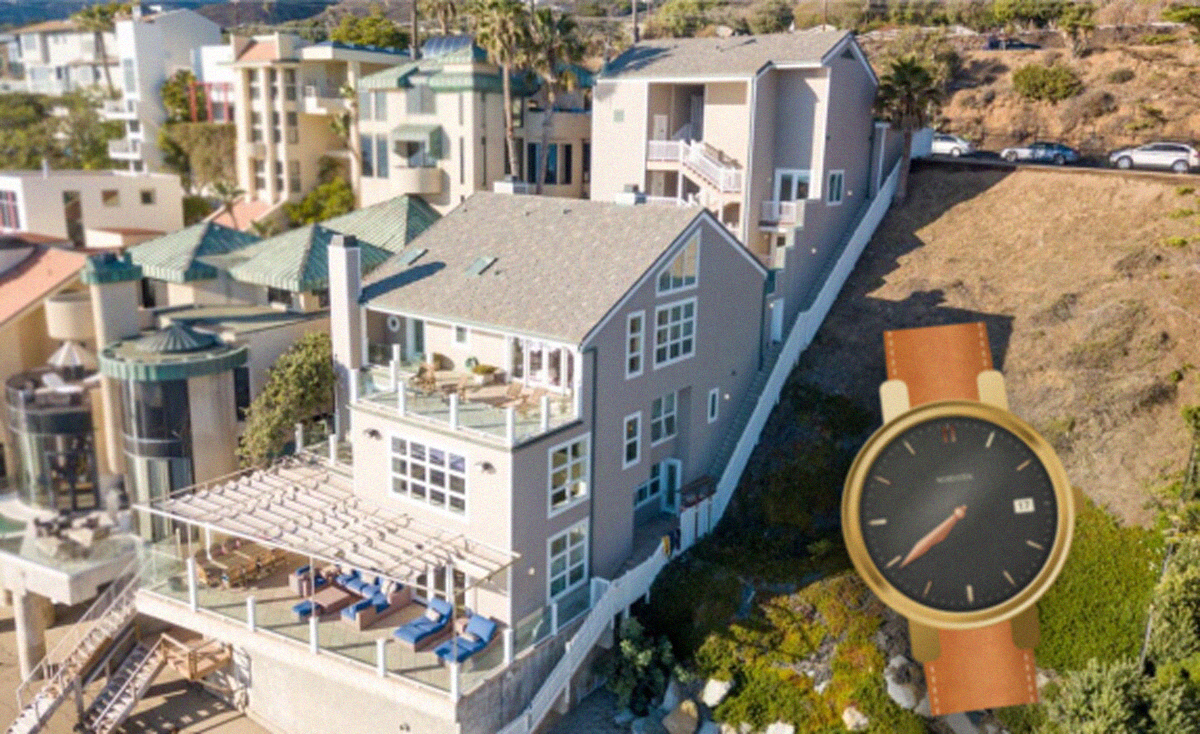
7:39
